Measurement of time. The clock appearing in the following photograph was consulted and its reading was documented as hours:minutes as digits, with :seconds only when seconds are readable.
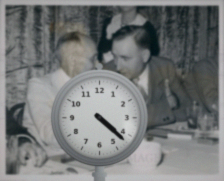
4:22
